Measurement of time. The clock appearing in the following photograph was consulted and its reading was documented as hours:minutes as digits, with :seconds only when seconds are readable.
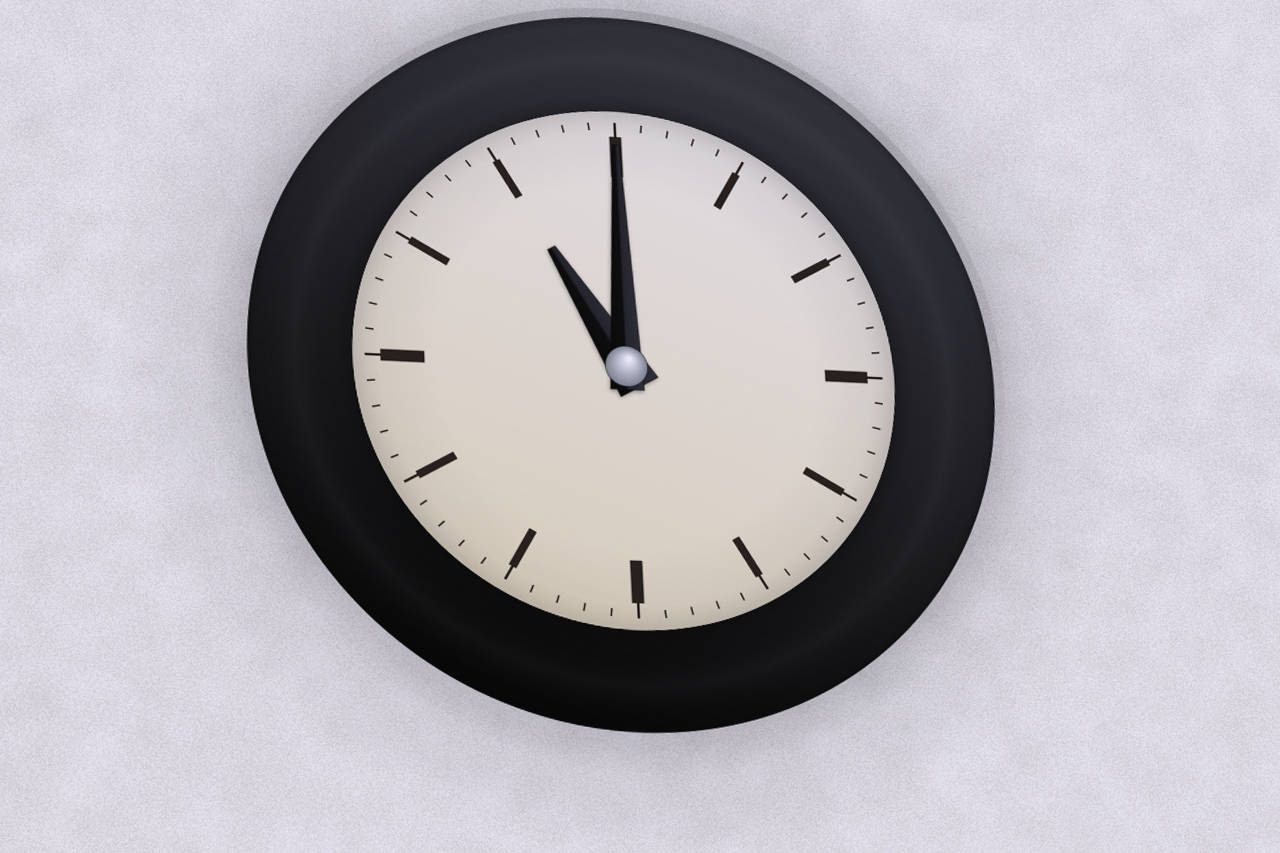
11:00
